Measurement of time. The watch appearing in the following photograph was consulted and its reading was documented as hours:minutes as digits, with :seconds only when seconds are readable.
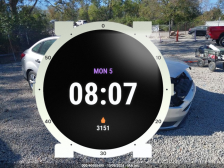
8:07
